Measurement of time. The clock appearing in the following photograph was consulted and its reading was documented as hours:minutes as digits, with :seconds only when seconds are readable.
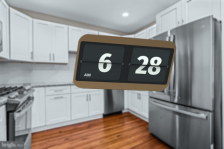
6:28
